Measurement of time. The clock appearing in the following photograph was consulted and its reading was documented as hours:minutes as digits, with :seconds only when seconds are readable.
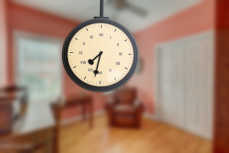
7:32
